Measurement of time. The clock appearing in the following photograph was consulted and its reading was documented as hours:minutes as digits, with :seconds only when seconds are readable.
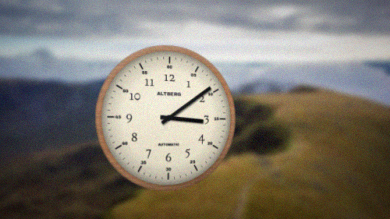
3:09
